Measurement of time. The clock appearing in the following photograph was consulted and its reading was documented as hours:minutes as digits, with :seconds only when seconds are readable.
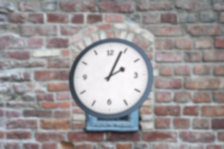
2:04
